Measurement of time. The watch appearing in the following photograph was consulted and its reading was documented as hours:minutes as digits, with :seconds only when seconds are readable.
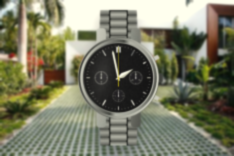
1:58
